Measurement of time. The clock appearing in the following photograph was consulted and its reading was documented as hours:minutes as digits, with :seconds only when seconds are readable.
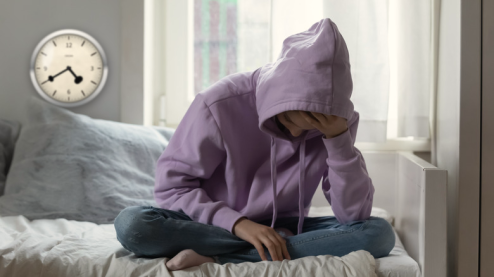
4:40
